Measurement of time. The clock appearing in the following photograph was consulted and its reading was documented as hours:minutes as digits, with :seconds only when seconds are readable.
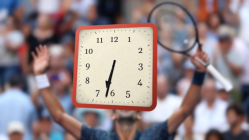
6:32
